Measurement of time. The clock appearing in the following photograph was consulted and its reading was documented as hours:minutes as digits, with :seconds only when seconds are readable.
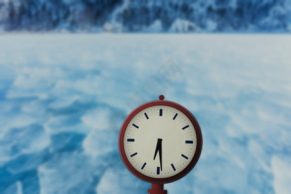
6:29
